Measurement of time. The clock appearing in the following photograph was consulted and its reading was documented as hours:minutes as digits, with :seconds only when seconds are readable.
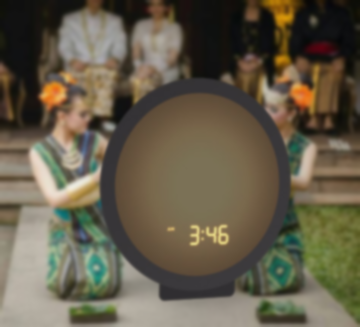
3:46
